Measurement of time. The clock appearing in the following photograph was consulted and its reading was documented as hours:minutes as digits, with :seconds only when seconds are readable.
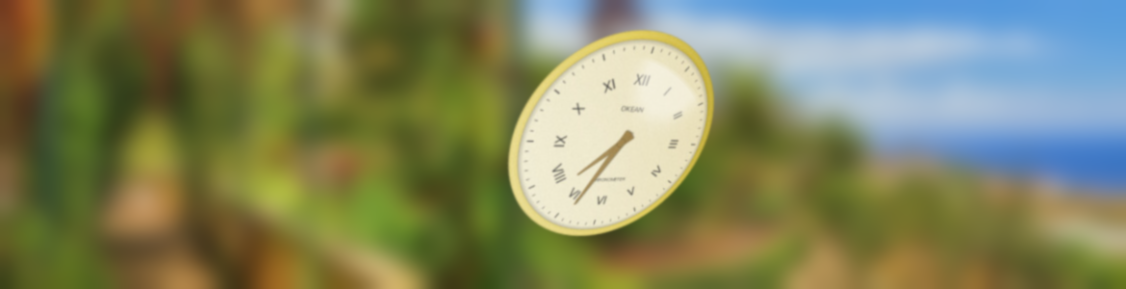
7:34
